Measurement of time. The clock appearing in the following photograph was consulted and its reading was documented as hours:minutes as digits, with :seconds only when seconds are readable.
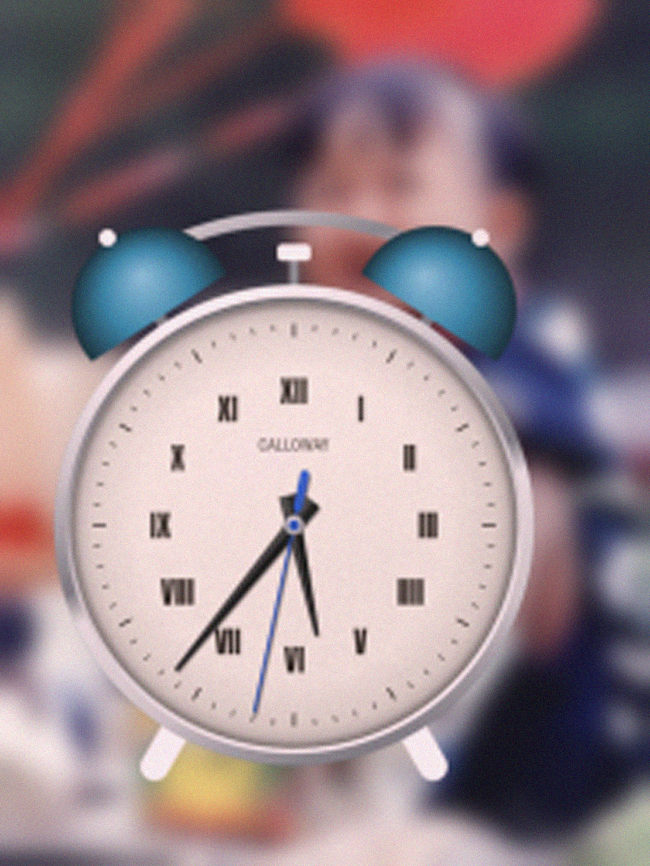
5:36:32
